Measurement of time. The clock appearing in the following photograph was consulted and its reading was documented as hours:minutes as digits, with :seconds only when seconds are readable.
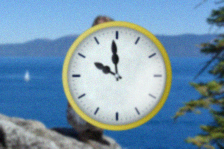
9:59
